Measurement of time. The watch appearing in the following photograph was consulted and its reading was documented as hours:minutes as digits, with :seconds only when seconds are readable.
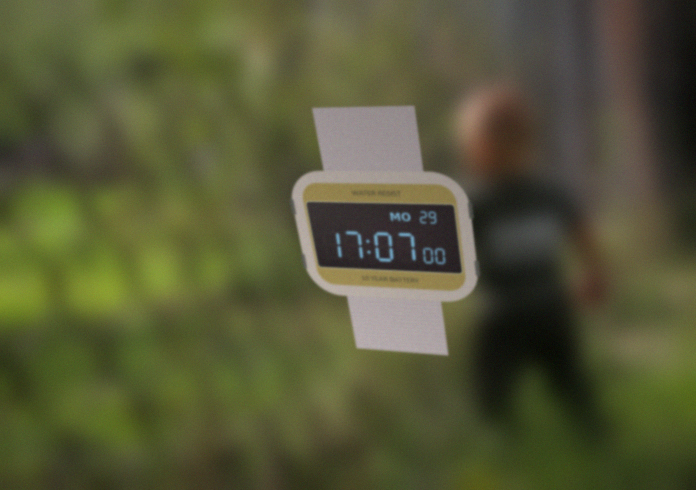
17:07:00
